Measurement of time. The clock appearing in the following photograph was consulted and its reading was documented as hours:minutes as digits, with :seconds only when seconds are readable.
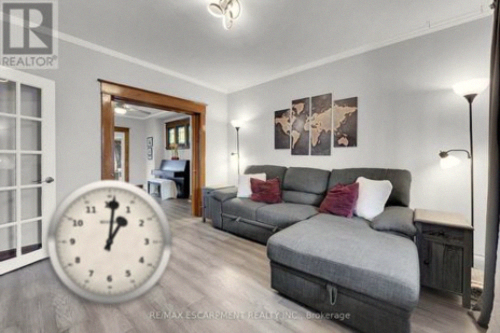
1:01
